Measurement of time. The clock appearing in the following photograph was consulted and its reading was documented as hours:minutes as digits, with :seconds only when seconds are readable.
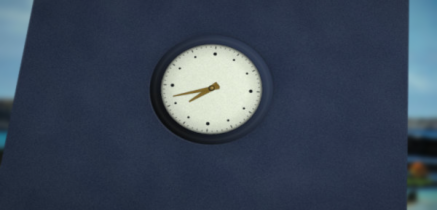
7:42
